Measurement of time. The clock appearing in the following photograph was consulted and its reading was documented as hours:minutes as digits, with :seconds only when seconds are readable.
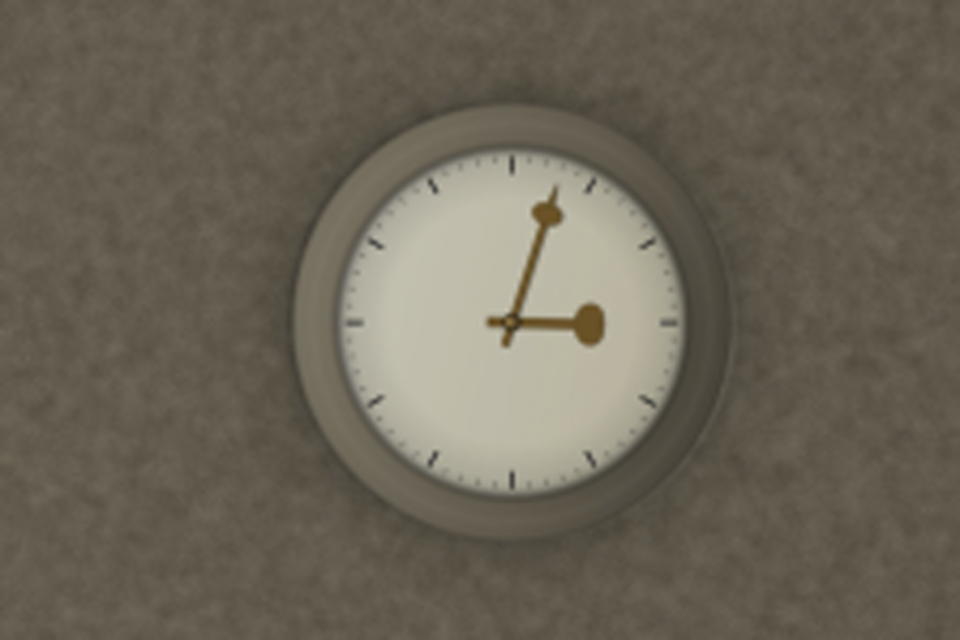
3:03
